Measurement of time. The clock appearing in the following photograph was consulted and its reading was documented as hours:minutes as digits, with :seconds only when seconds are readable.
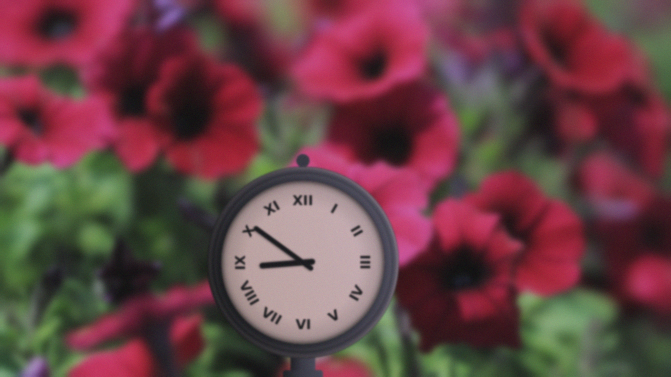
8:51
